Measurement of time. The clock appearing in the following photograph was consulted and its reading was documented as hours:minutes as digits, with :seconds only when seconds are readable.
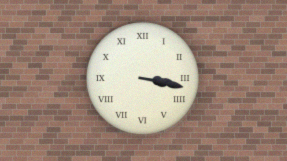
3:17
